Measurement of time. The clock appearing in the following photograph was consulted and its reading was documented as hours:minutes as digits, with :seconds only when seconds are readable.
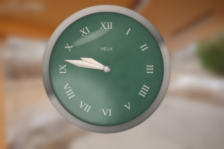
9:47
